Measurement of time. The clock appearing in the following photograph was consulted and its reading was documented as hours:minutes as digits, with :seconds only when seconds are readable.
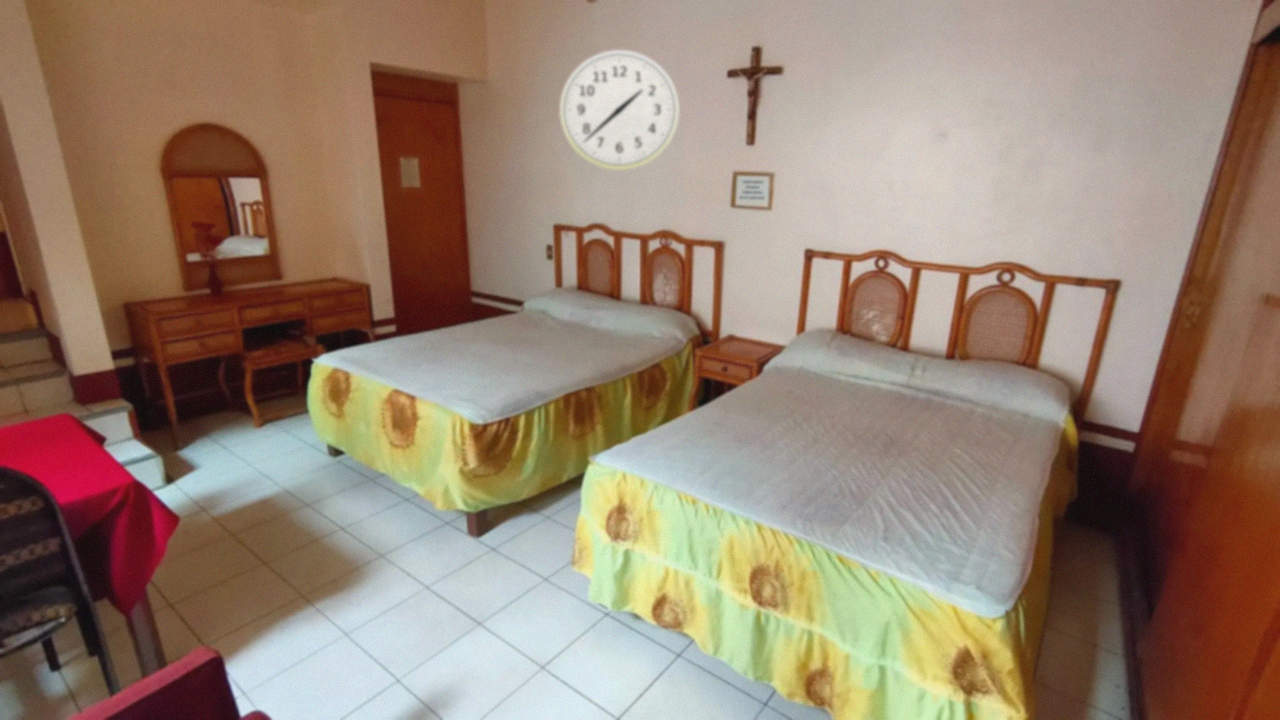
1:38
